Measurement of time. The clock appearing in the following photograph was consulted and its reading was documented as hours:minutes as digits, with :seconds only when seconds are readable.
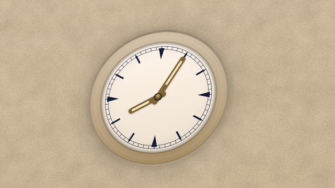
8:05
